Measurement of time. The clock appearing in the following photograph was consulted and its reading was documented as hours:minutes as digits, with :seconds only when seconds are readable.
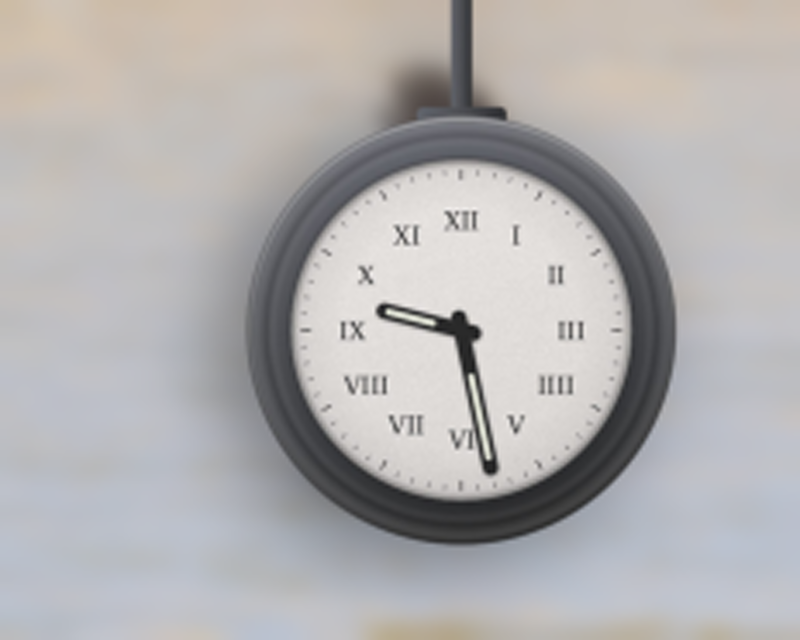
9:28
